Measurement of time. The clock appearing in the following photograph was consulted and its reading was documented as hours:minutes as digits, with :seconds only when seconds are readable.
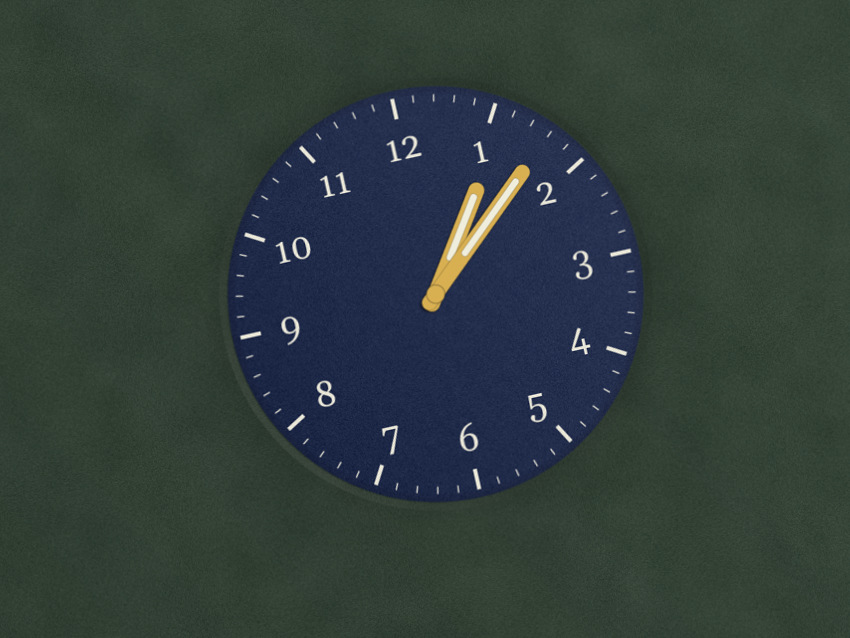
1:08
